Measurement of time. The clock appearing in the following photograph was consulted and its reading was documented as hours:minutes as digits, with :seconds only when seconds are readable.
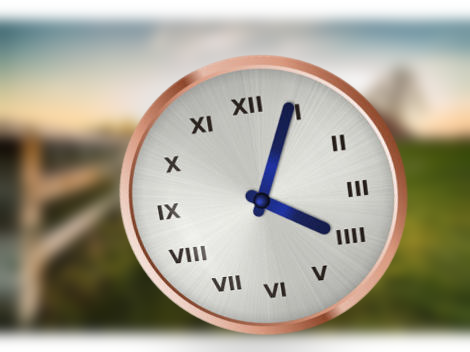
4:04
